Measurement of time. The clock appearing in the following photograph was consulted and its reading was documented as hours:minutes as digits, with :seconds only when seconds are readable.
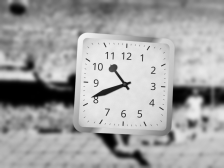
10:41
